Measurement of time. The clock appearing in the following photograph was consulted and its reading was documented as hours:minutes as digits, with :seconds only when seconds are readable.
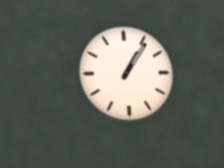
1:06
